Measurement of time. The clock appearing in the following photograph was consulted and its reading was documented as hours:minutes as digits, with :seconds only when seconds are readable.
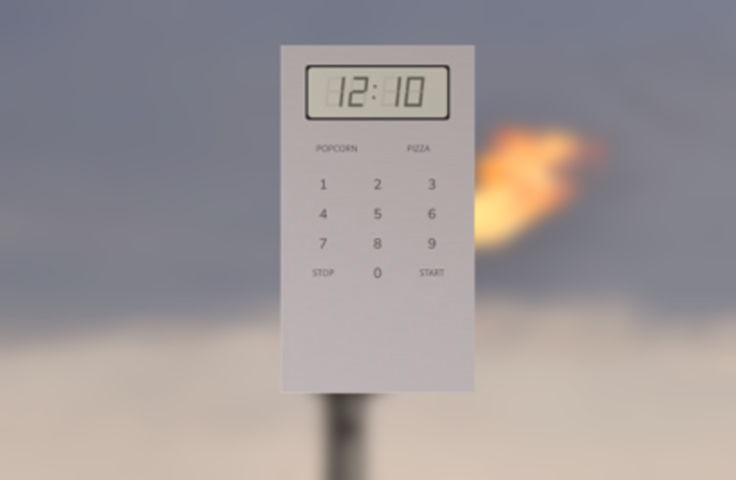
12:10
